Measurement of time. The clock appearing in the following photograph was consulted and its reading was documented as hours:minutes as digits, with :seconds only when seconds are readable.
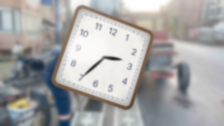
2:35
